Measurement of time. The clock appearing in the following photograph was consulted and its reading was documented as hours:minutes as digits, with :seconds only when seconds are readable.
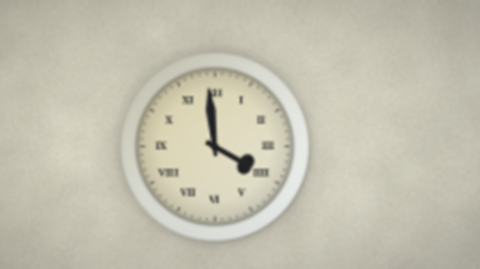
3:59
